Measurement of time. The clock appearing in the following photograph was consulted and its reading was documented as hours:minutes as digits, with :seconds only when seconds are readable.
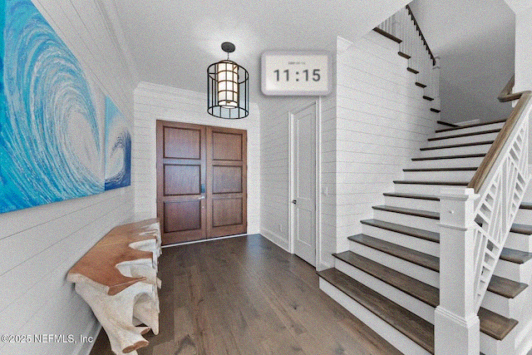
11:15
